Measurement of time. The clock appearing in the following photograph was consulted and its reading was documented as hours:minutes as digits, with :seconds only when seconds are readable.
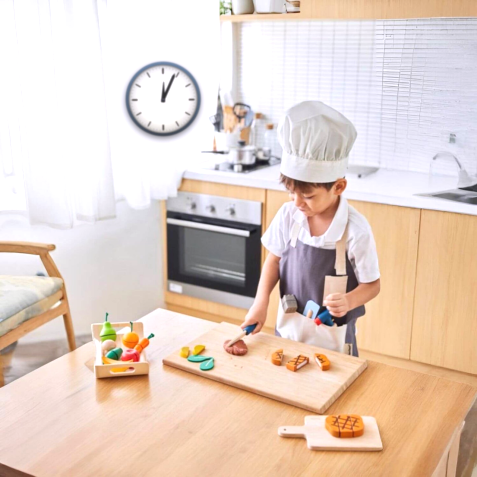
12:04
